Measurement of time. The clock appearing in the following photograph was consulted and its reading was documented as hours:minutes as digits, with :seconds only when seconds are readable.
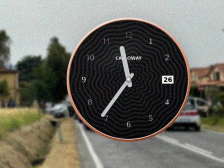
11:36
